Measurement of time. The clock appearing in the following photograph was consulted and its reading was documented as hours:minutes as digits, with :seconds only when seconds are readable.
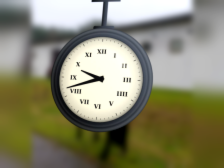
9:42
